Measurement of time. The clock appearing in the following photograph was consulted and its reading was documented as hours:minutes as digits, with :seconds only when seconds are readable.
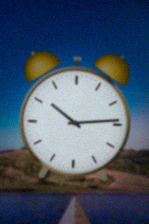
10:14
